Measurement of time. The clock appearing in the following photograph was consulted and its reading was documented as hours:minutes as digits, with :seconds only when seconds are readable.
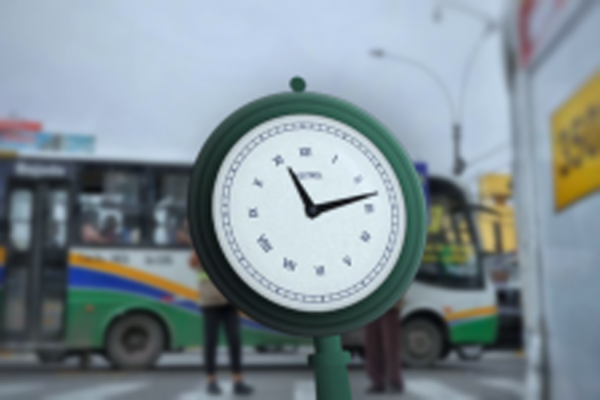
11:13
